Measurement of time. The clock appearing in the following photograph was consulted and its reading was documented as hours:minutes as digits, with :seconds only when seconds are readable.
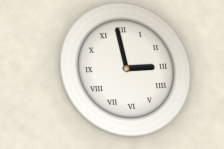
2:59
